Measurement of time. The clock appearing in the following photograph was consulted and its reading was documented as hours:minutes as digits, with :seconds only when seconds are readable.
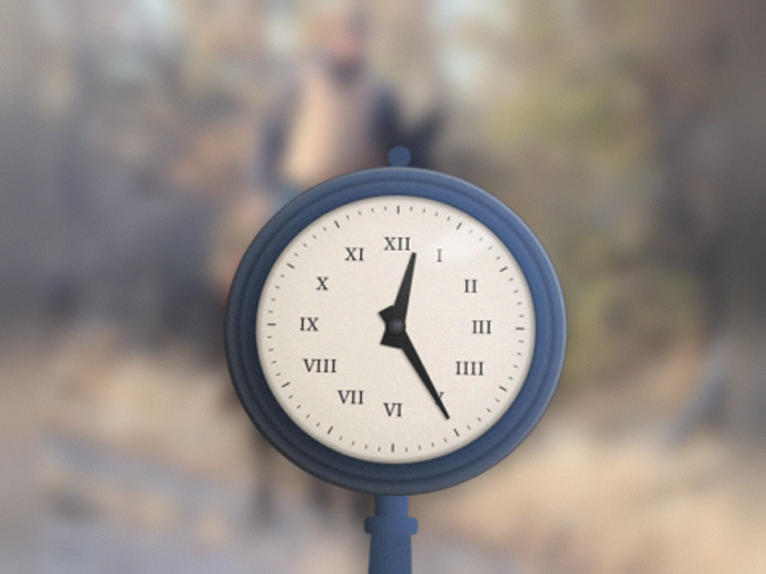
12:25
